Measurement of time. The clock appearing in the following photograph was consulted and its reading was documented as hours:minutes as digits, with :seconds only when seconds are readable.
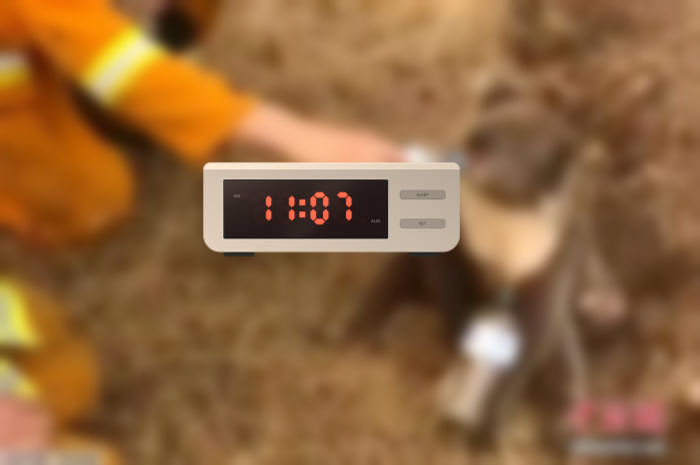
11:07
